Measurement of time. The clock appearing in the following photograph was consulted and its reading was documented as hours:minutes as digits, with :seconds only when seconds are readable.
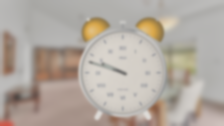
9:48
